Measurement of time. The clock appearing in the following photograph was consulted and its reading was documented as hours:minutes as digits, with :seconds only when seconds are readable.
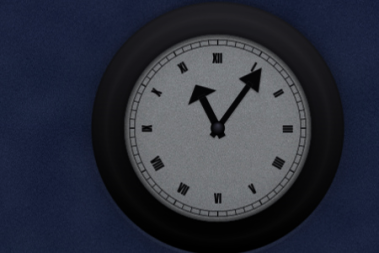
11:06
